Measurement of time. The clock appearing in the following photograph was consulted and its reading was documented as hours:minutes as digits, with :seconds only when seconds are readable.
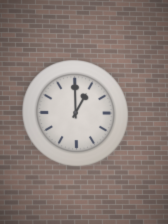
1:00
